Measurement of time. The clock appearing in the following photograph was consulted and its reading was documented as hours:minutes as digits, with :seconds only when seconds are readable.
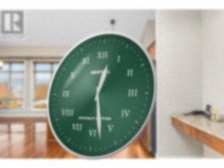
12:28
